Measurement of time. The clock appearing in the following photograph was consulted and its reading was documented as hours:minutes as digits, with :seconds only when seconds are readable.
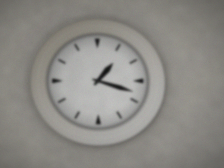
1:18
